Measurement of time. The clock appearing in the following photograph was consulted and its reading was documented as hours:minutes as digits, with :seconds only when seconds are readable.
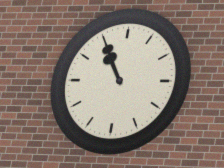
10:55
